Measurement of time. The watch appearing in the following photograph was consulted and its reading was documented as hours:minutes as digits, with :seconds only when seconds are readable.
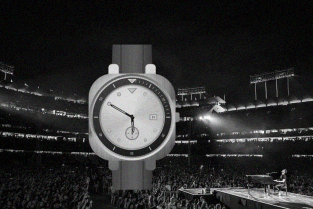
5:50
